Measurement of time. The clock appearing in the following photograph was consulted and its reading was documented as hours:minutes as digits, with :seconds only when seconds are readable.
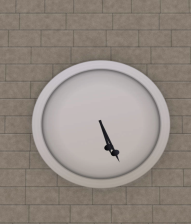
5:26
